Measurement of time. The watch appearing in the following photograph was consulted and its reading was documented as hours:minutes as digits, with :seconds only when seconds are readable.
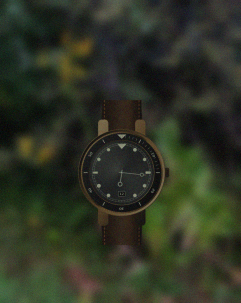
6:16
